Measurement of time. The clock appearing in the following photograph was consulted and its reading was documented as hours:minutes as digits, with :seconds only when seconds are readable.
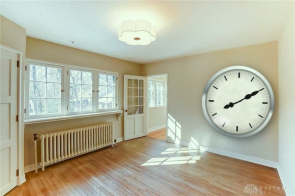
8:10
